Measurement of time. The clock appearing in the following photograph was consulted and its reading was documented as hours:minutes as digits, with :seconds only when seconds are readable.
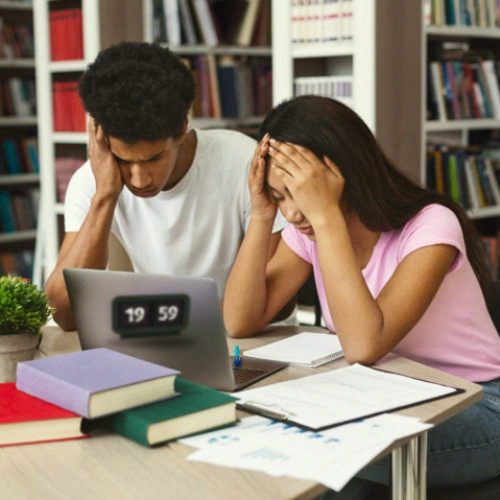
19:59
